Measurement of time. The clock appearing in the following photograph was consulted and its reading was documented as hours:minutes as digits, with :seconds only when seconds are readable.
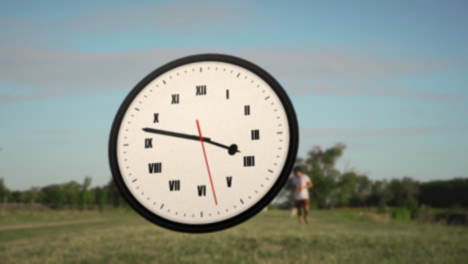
3:47:28
